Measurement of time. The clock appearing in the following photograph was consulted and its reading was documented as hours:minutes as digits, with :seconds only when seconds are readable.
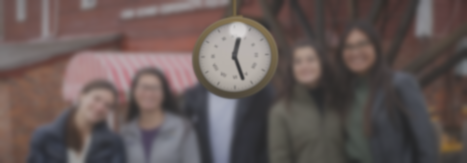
12:27
